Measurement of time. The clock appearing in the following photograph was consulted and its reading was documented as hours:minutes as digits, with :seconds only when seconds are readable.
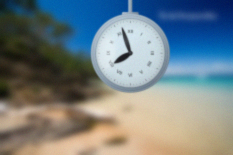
7:57
